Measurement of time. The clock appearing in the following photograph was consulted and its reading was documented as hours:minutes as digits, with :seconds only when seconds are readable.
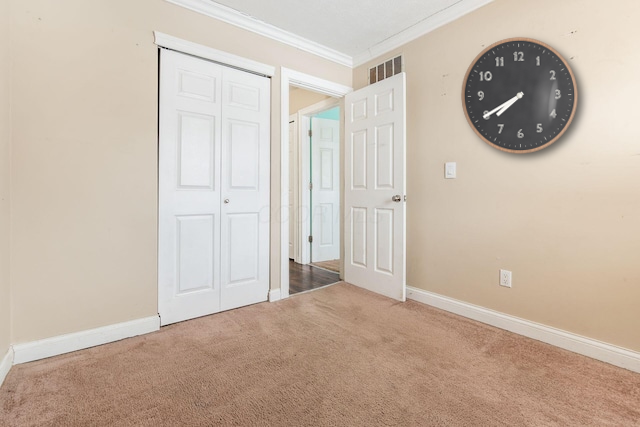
7:40
